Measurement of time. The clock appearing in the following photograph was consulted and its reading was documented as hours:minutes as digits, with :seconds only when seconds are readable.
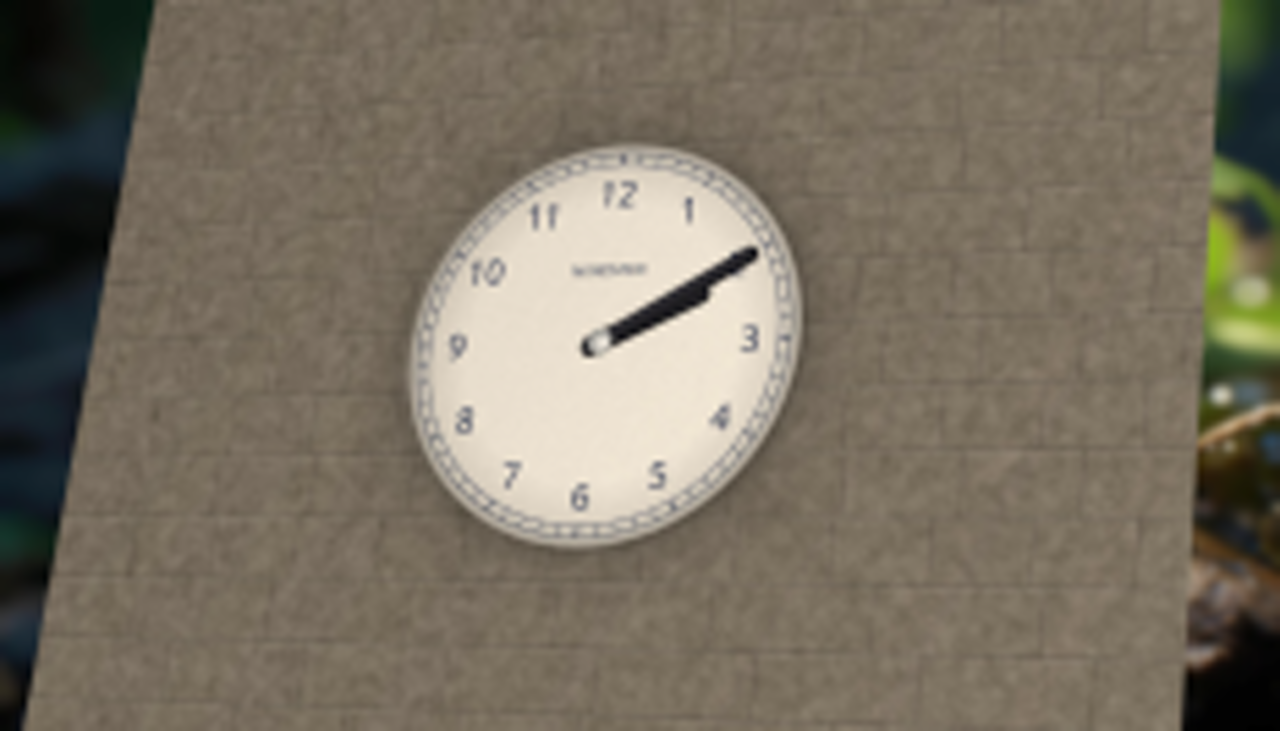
2:10
